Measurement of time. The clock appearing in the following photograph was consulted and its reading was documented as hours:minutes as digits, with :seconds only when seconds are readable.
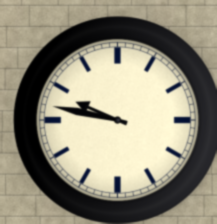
9:47
